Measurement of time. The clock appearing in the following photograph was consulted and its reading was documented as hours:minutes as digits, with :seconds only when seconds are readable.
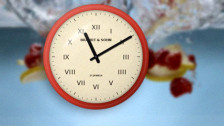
11:10
